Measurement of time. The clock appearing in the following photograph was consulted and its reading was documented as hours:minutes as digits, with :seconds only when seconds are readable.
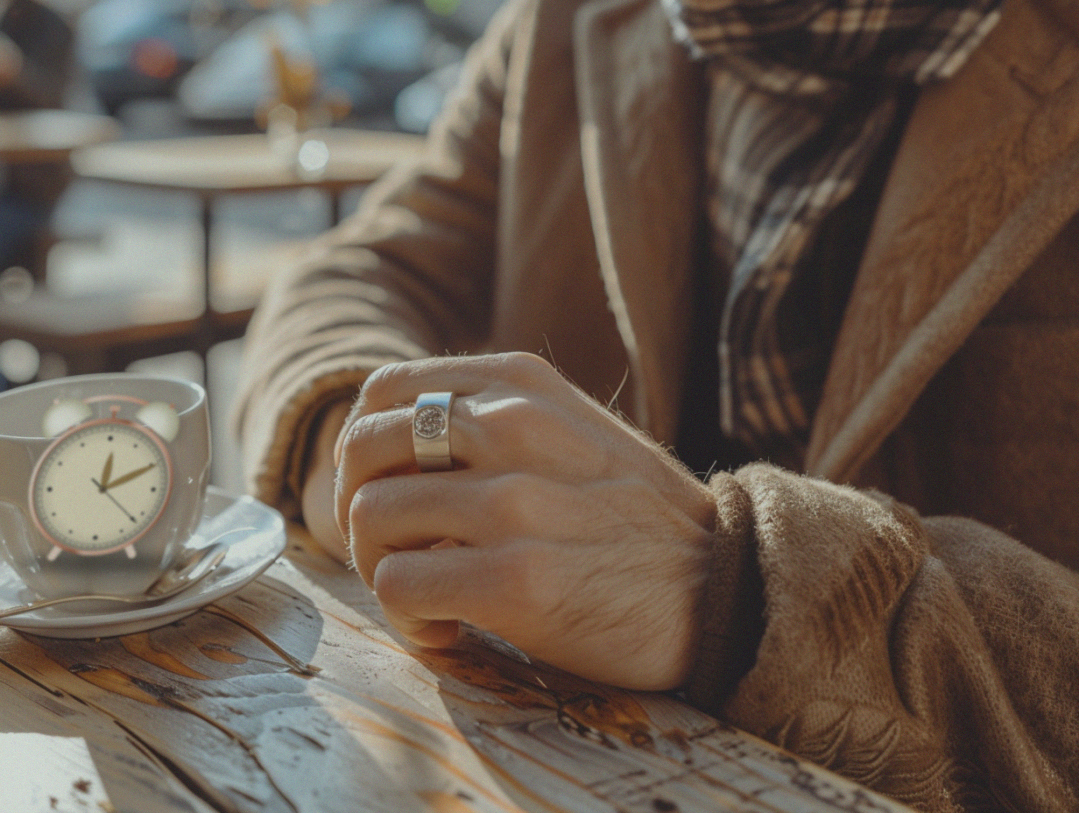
12:10:22
